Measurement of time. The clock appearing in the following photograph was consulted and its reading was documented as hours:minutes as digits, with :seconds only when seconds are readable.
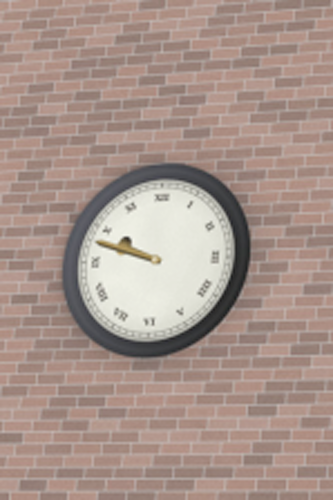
9:48
